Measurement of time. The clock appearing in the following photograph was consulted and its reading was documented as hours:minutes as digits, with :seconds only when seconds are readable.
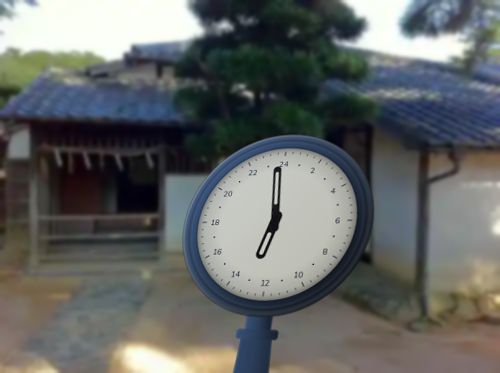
12:59
